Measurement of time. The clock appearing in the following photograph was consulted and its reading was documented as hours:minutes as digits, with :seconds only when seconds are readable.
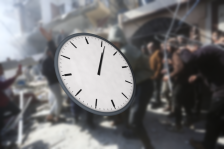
1:06
